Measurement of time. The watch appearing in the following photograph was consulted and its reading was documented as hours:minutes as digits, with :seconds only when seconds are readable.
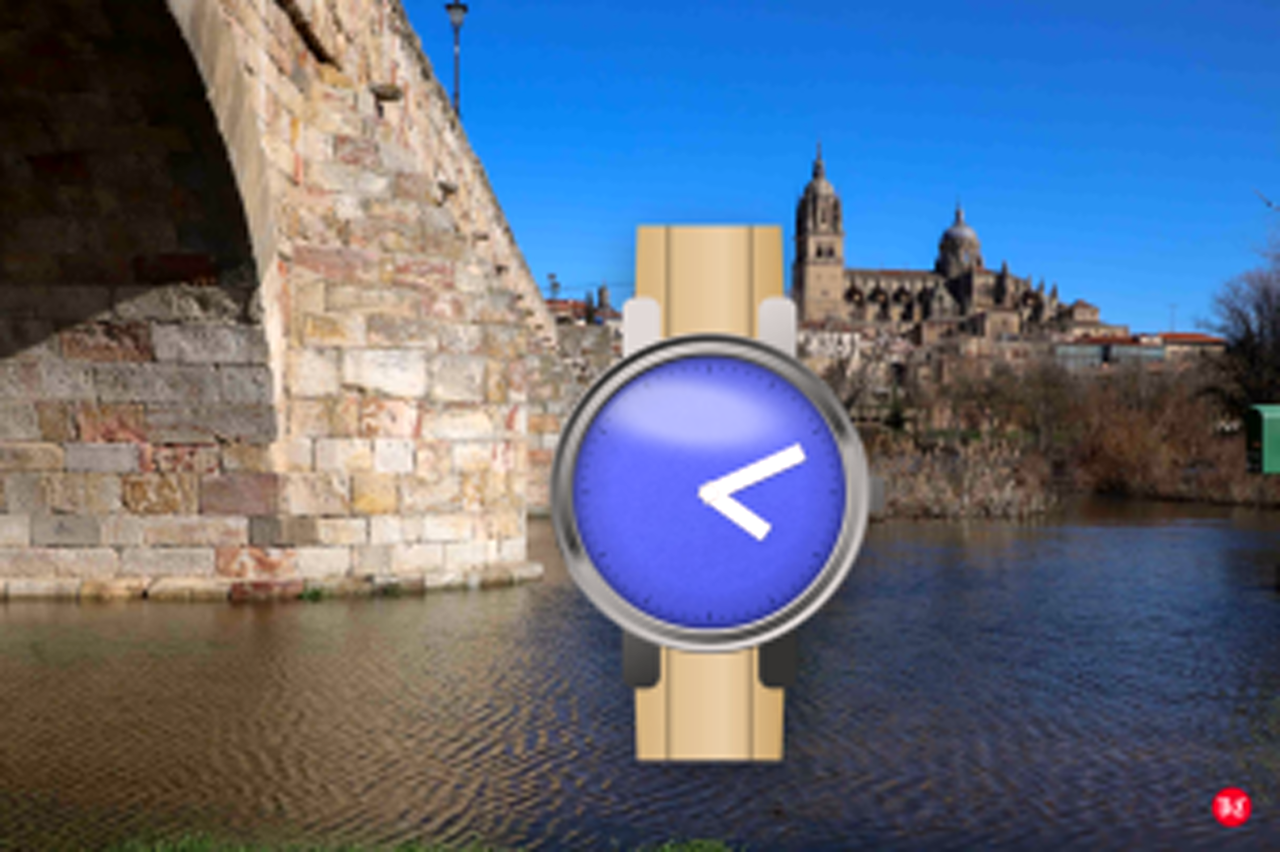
4:11
